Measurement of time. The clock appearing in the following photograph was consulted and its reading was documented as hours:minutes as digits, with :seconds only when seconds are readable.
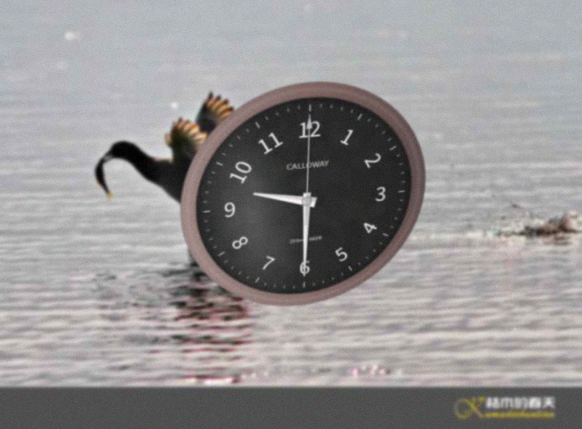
9:30:00
